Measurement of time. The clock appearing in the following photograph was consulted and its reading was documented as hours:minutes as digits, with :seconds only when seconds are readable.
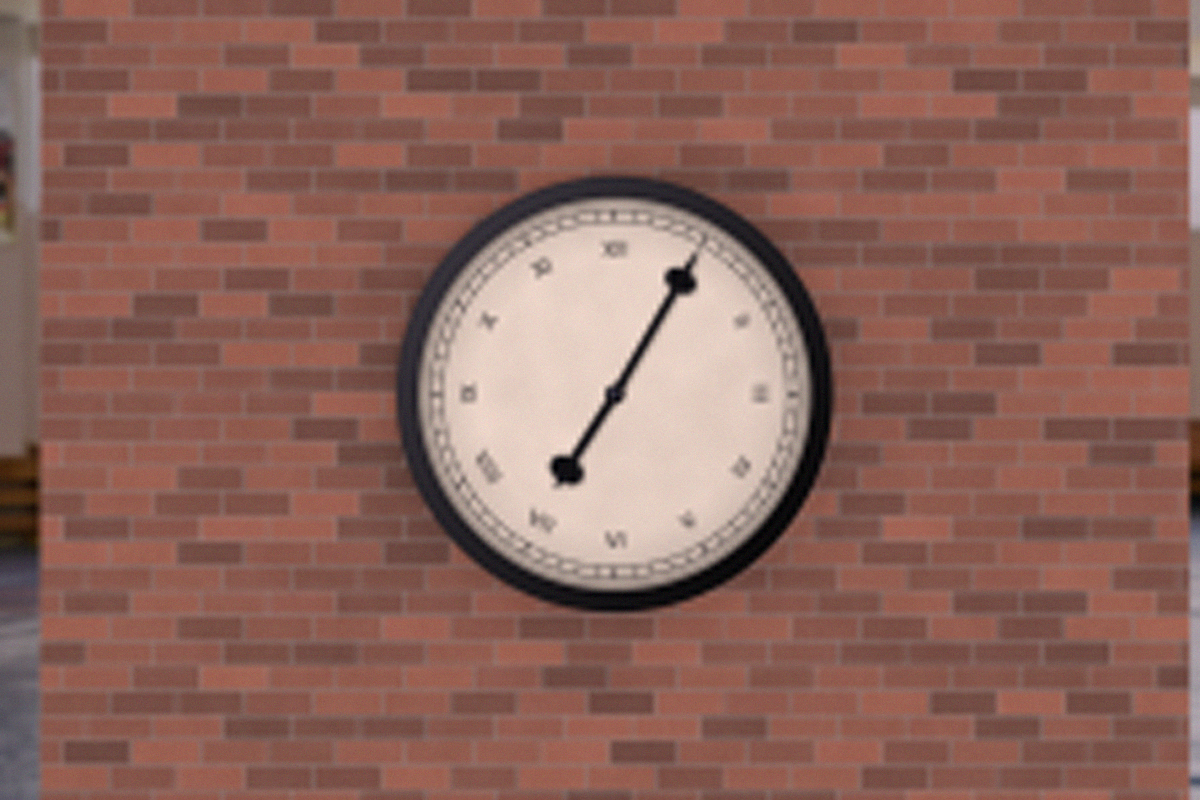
7:05
